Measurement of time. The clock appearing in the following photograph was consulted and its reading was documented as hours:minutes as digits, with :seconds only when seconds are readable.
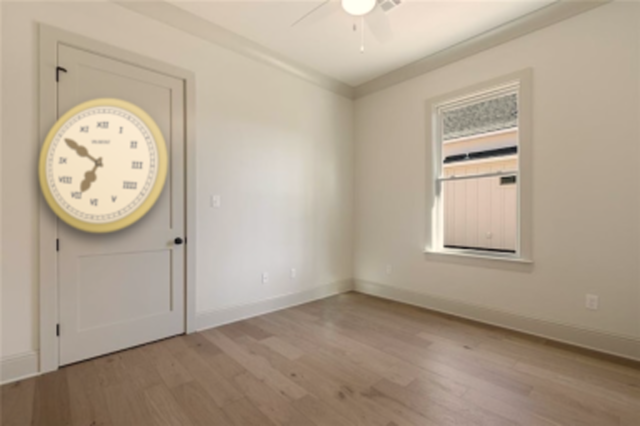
6:50
